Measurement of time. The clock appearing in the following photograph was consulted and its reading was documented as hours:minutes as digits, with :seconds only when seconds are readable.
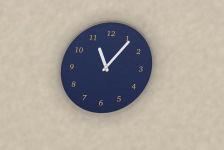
11:06
